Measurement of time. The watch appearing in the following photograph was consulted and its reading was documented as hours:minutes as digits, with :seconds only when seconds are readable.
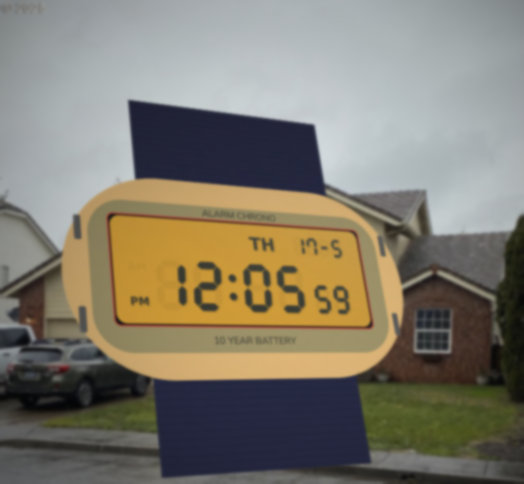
12:05:59
